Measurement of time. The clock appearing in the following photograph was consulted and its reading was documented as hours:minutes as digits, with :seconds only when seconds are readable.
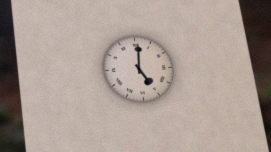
5:01
